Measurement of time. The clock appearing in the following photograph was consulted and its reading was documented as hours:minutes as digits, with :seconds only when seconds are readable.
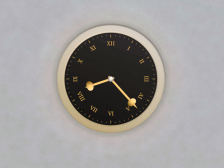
8:23
